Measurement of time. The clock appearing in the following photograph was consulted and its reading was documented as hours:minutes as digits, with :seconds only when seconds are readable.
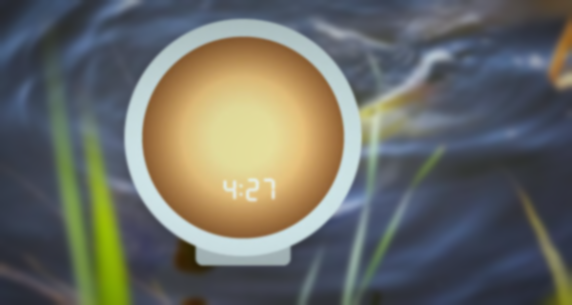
4:27
